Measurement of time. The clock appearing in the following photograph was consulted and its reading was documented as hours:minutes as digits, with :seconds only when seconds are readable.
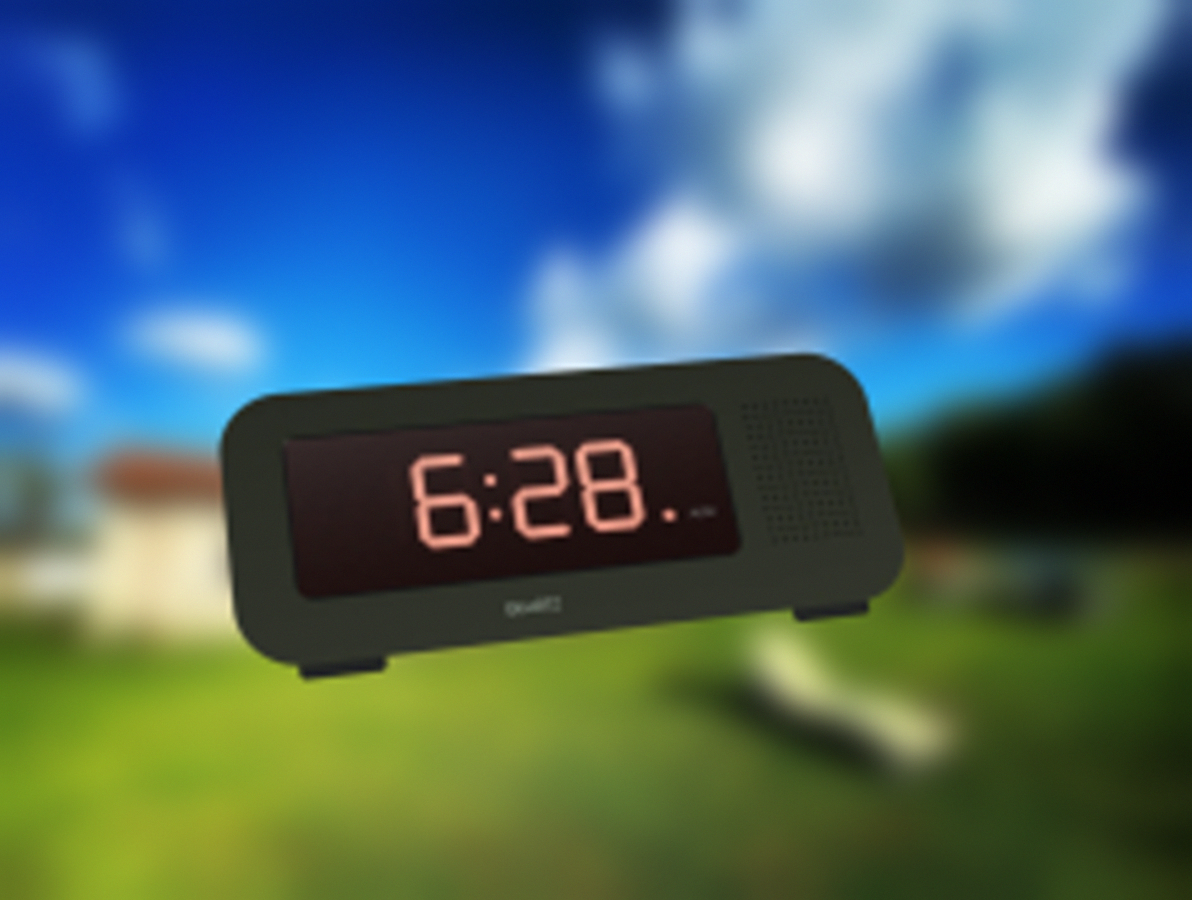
6:28
